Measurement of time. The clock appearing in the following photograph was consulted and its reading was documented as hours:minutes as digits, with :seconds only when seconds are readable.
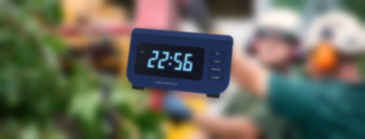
22:56
